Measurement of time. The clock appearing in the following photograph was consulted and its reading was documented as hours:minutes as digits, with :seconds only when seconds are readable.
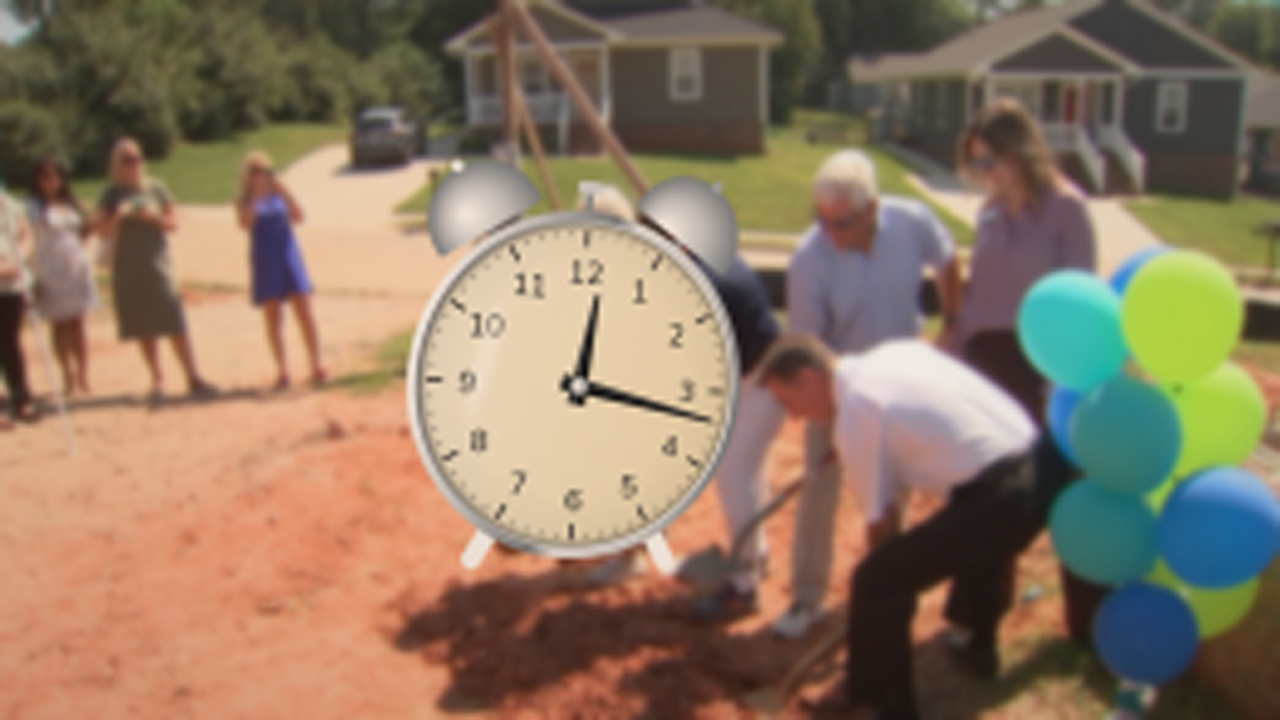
12:17
